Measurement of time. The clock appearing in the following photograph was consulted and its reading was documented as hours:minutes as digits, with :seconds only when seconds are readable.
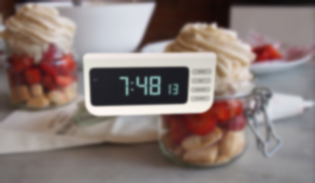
7:48
